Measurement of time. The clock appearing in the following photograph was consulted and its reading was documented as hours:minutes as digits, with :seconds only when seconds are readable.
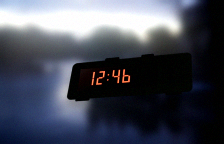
12:46
